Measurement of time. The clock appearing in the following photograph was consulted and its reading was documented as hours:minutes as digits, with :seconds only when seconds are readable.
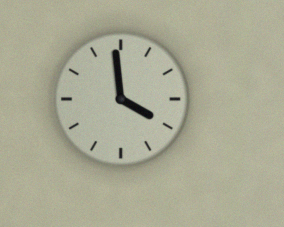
3:59
